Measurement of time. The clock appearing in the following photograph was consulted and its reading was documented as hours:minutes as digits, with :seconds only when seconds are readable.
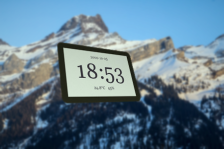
18:53
